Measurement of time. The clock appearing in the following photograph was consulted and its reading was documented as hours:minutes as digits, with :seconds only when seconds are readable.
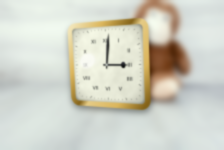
3:01
